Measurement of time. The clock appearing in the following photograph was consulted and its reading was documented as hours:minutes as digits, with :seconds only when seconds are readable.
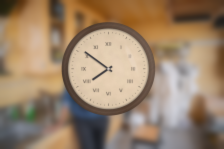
7:51
